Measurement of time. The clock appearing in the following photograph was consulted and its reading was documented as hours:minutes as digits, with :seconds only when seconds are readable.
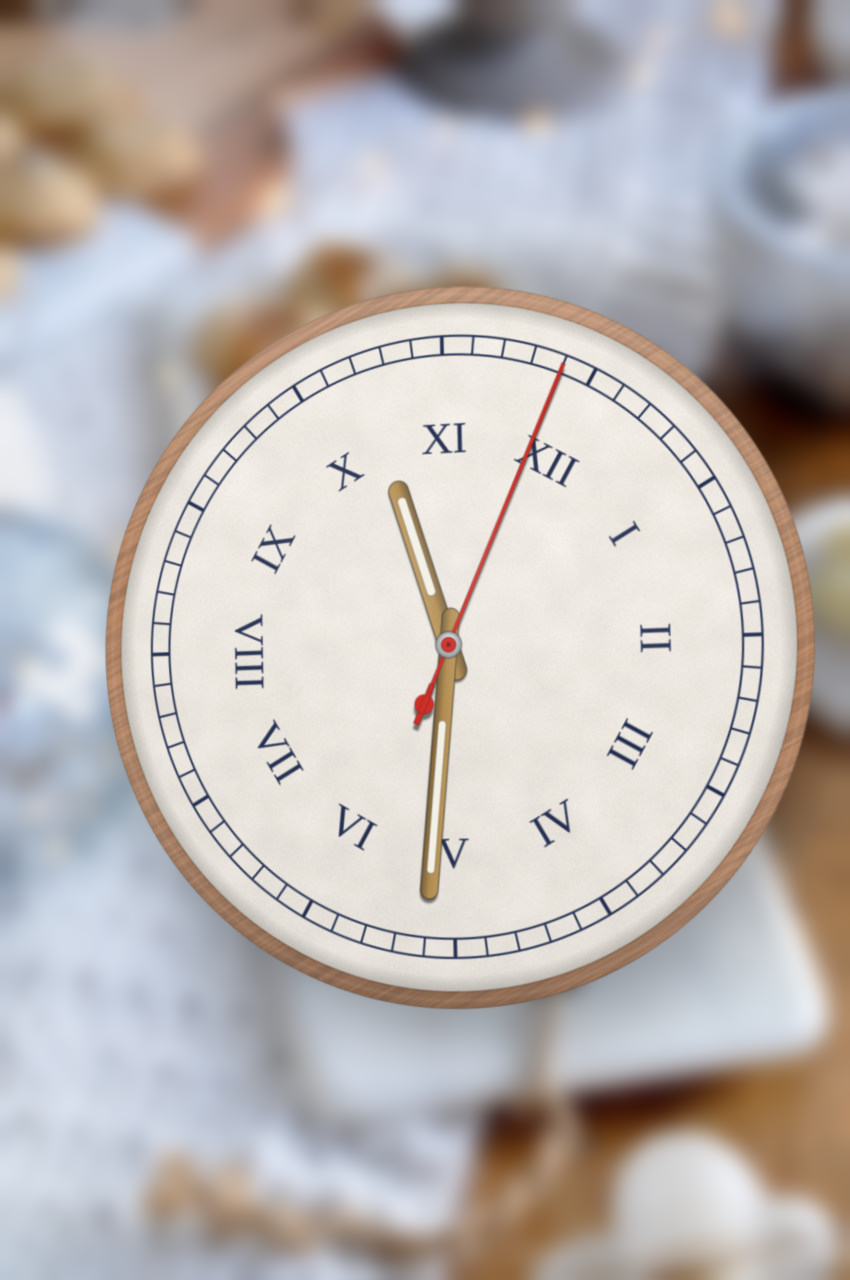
10:25:59
